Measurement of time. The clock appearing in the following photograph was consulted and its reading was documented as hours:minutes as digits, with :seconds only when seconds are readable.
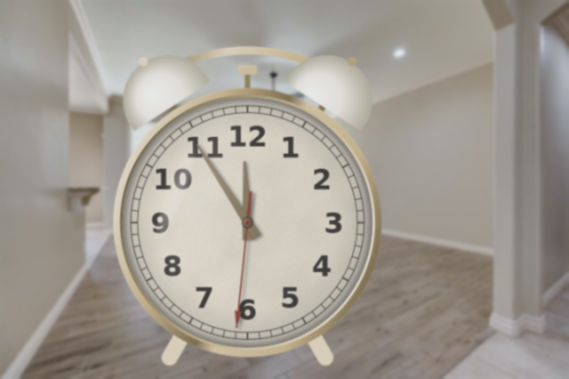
11:54:31
